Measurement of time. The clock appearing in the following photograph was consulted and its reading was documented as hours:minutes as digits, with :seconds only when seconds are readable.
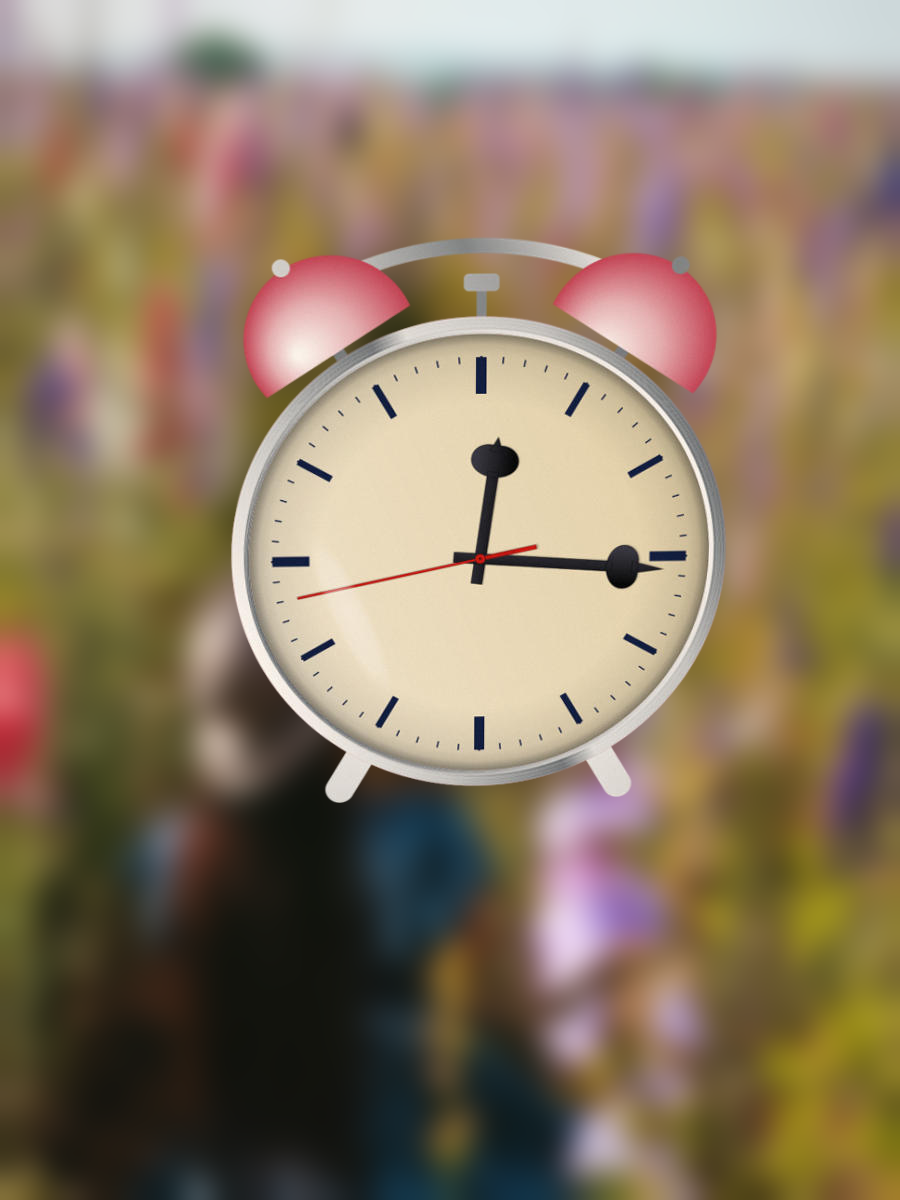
12:15:43
